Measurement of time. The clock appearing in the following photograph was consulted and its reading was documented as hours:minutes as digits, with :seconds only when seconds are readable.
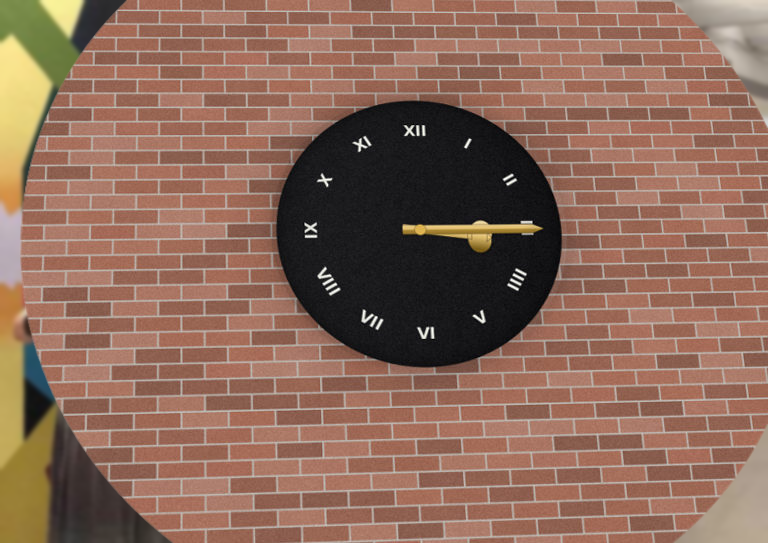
3:15
